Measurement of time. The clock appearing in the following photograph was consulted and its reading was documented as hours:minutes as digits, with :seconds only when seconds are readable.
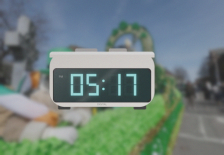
5:17
